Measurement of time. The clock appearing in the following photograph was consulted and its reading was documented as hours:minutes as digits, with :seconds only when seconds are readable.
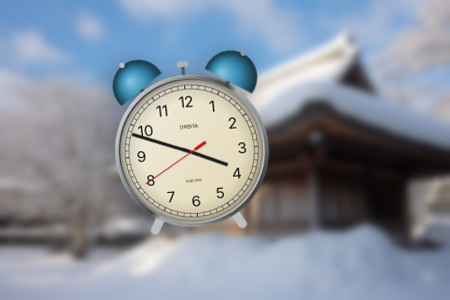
3:48:40
